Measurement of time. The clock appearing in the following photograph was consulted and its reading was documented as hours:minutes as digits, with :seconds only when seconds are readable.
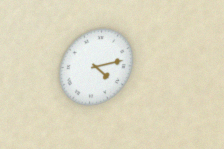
4:13
